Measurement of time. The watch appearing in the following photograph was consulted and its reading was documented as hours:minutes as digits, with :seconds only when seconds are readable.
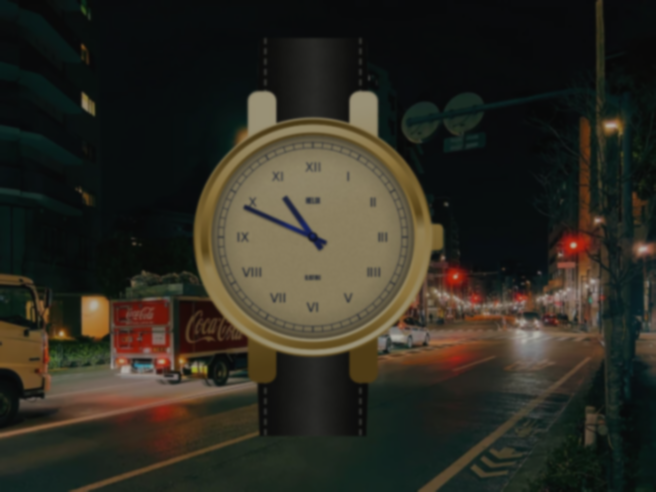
10:49
